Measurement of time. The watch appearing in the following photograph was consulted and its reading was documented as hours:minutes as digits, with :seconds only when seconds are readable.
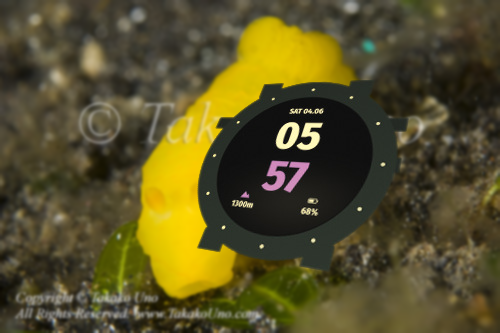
5:57
